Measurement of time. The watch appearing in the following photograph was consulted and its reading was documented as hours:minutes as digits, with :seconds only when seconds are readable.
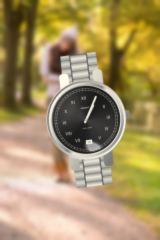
1:05
